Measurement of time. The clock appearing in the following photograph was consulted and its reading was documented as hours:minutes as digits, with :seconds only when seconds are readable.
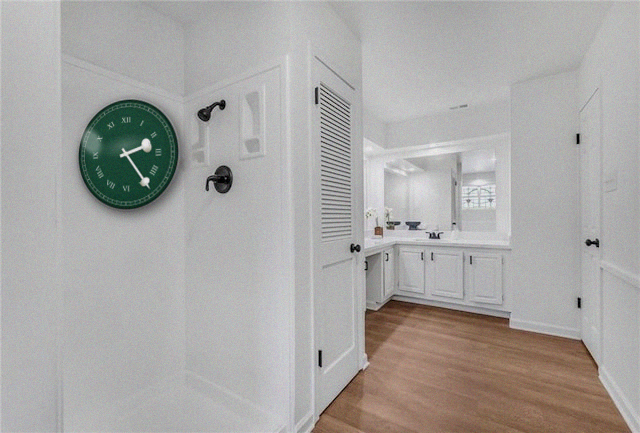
2:24
